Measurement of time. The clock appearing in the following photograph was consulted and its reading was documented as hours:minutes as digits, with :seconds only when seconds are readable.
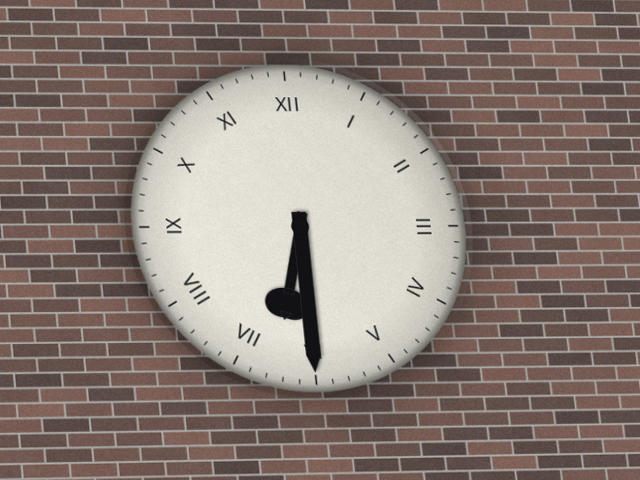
6:30
